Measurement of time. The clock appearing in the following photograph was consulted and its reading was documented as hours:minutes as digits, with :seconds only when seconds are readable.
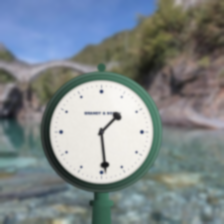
1:29
